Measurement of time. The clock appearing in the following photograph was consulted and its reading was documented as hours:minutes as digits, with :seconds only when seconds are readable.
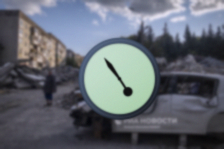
4:54
